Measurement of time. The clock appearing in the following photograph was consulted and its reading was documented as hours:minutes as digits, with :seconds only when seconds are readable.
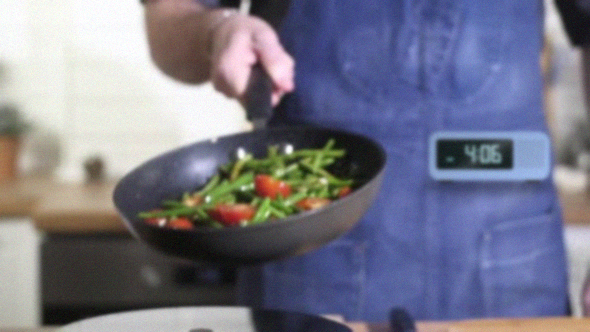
4:06
